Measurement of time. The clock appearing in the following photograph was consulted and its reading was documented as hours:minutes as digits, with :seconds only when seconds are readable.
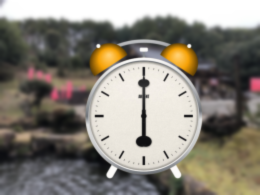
6:00
